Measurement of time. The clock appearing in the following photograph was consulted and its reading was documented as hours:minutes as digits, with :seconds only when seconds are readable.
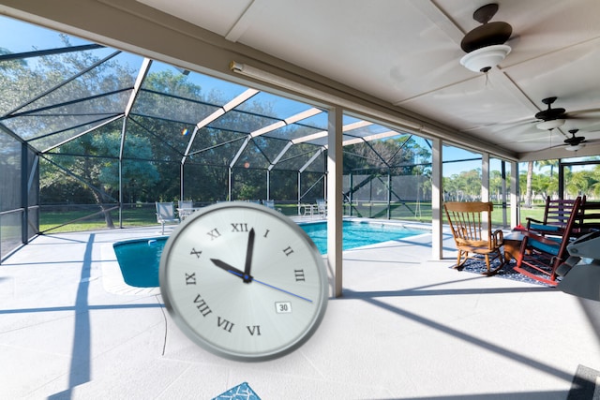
10:02:19
